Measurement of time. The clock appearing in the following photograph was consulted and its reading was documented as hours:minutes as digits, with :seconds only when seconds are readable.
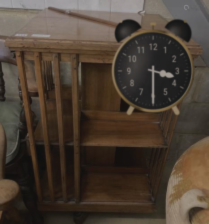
3:30
